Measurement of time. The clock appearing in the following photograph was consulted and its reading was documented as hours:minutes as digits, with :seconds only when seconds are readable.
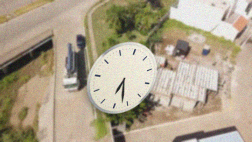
6:27
